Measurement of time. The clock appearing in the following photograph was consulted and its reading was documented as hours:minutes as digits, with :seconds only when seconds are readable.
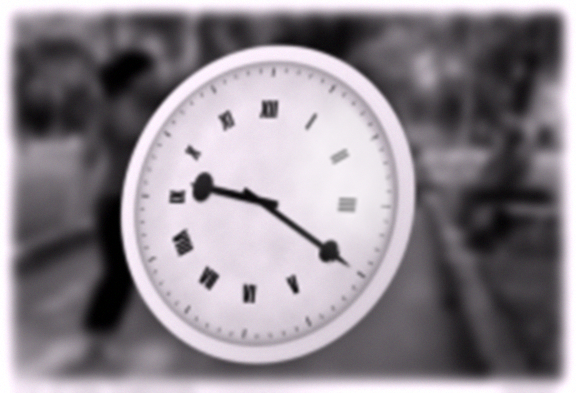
9:20
